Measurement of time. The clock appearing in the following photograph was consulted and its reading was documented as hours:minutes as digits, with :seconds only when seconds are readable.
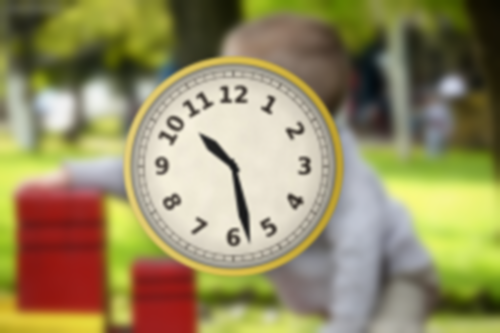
10:28
